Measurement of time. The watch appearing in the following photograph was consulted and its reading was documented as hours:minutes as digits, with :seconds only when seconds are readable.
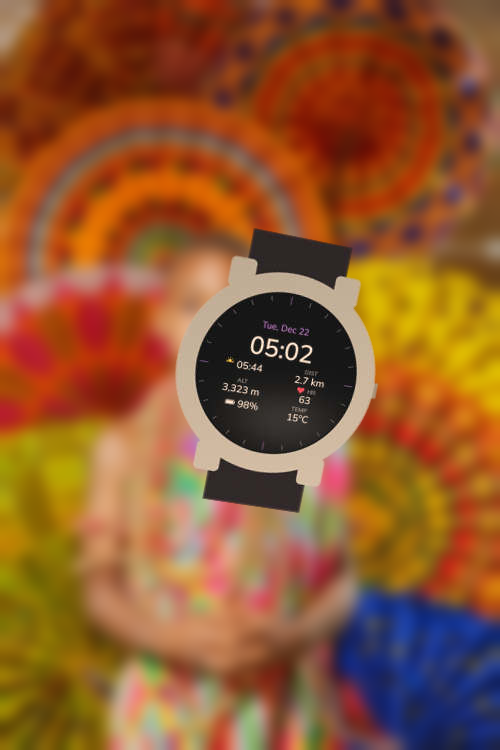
5:02
